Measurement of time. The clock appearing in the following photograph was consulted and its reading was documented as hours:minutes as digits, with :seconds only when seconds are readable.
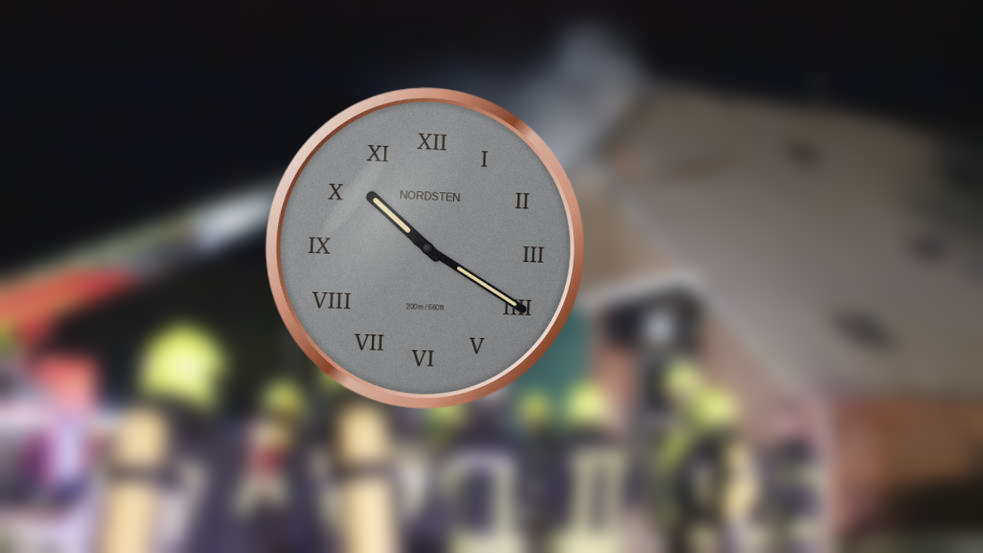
10:20
